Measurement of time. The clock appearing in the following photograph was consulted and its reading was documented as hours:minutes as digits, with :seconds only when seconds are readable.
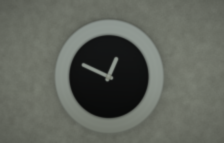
12:49
